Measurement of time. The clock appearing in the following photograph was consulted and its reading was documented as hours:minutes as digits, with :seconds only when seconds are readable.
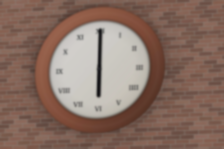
6:00
